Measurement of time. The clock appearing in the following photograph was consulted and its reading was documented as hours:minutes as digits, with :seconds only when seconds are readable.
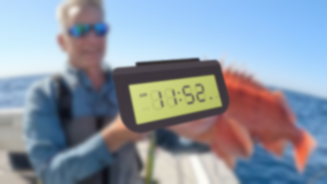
11:52
